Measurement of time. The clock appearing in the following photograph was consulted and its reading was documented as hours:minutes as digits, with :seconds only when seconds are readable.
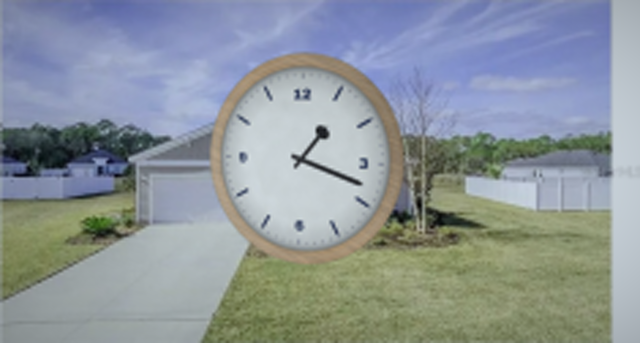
1:18
